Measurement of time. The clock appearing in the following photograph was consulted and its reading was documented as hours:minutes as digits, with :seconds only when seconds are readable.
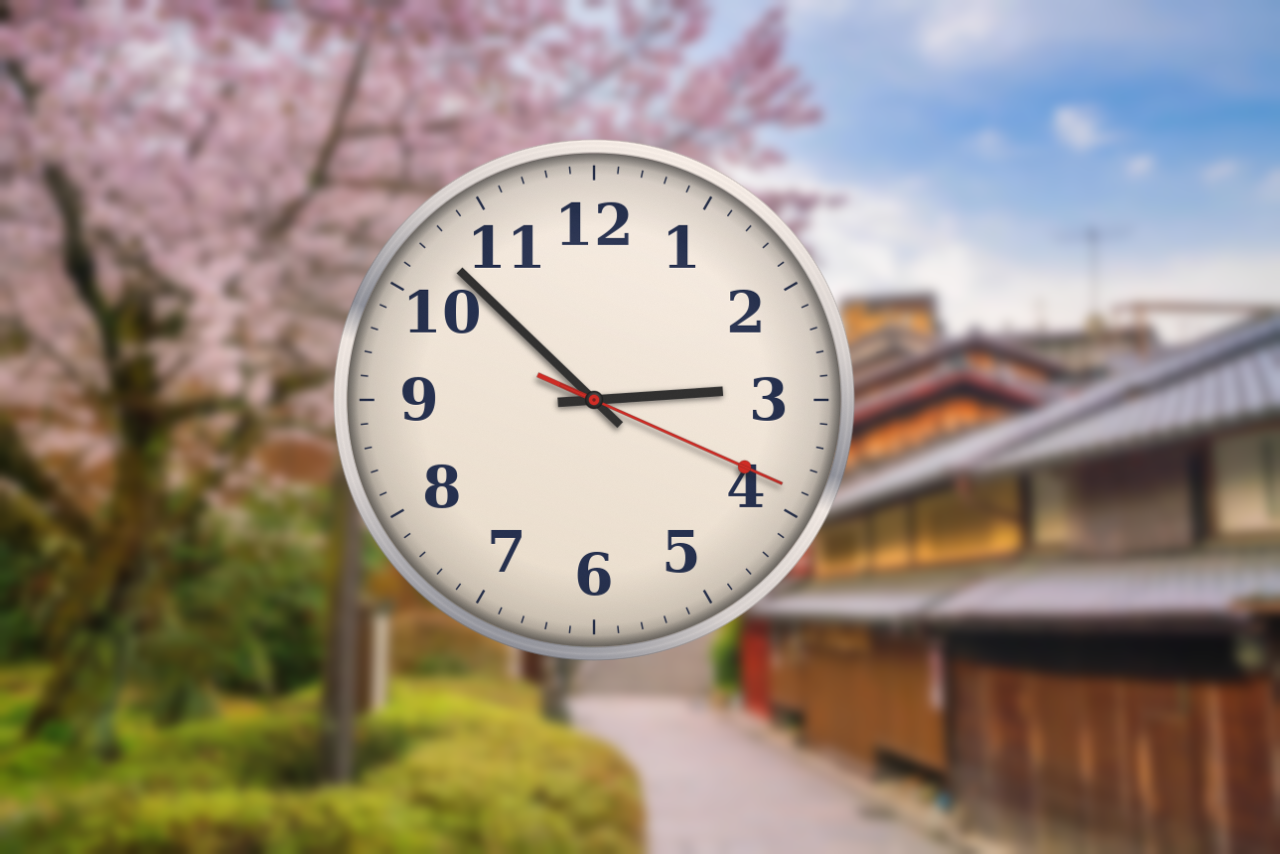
2:52:19
